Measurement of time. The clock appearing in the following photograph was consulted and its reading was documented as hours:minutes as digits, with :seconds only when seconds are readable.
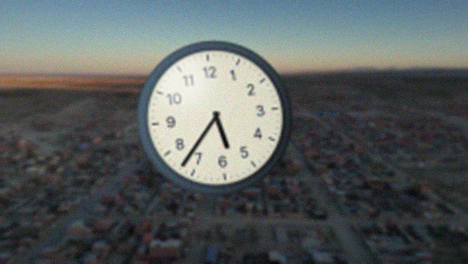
5:37
